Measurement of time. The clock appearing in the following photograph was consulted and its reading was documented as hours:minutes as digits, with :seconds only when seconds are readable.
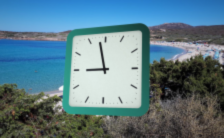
8:58
